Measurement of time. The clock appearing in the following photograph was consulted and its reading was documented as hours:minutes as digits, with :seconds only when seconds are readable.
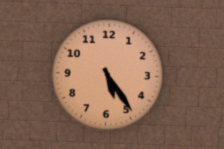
5:24
